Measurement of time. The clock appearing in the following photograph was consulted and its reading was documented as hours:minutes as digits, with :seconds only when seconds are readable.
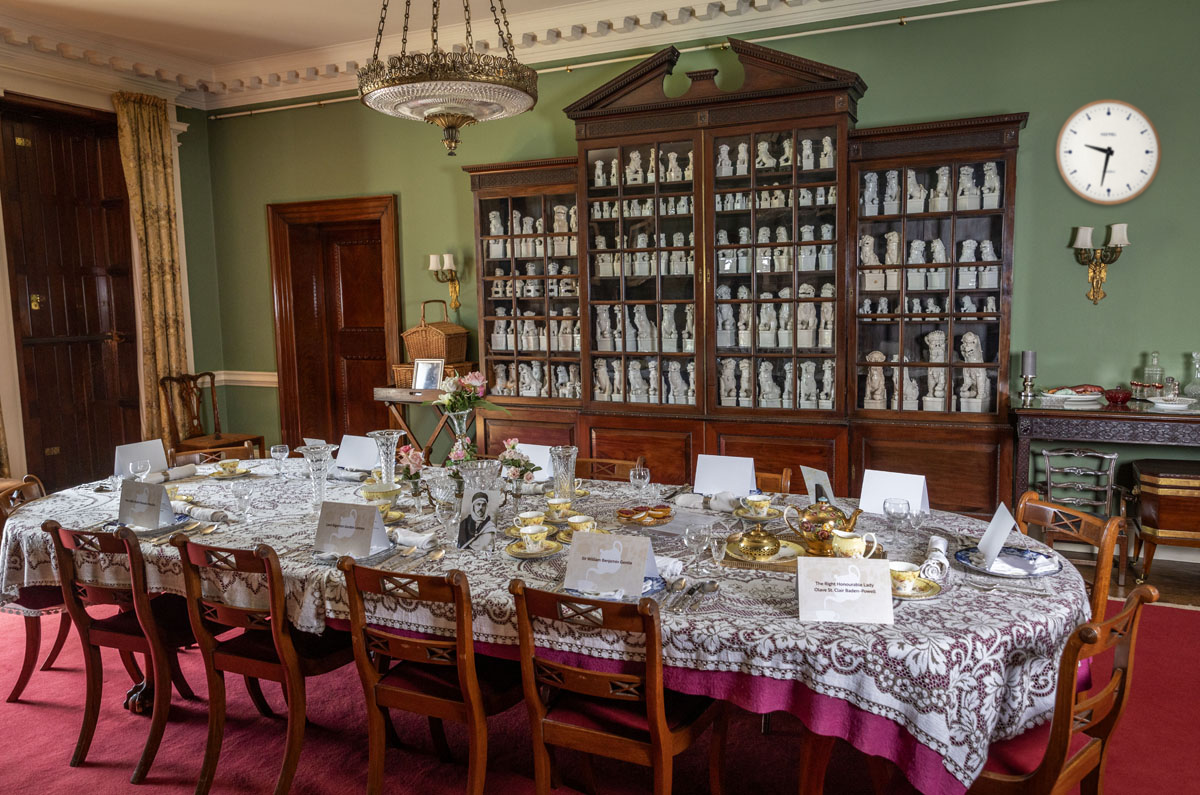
9:32
